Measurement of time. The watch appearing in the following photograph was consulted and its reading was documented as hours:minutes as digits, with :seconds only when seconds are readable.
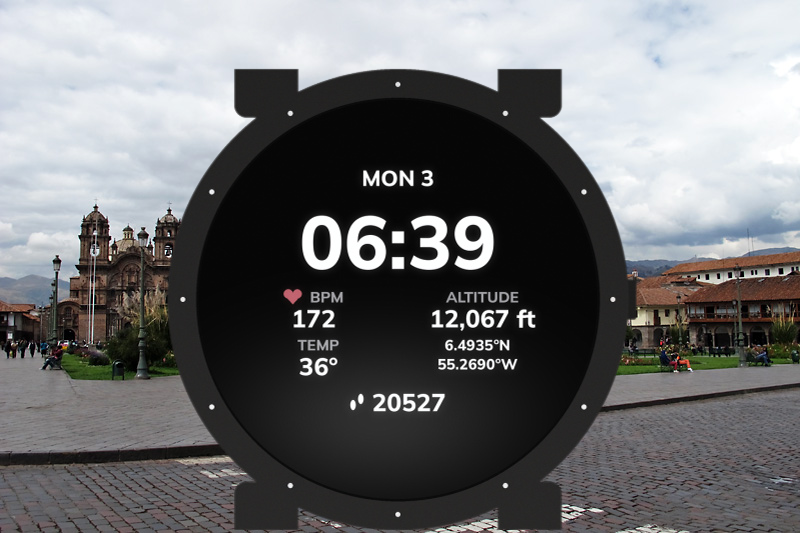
6:39
